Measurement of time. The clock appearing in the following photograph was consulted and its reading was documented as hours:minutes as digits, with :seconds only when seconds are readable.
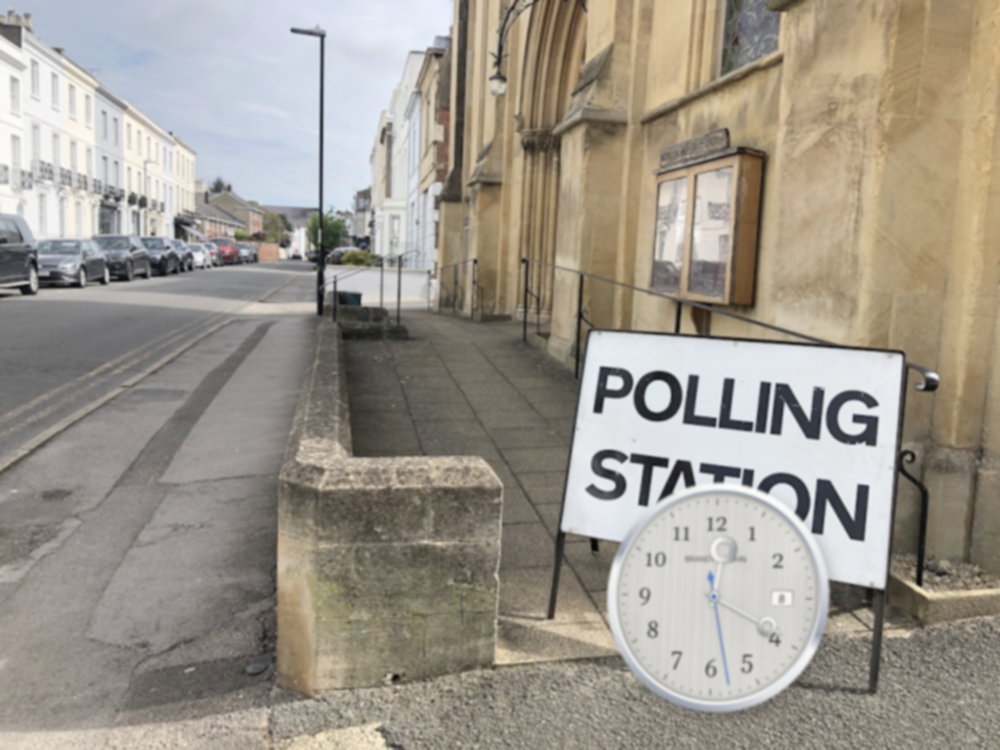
12:19:28
